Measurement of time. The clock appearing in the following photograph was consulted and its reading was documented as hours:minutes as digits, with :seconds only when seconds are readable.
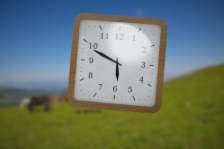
5:49
